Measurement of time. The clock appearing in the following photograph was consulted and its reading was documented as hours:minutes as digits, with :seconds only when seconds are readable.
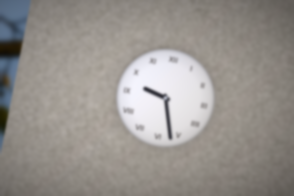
9:27
